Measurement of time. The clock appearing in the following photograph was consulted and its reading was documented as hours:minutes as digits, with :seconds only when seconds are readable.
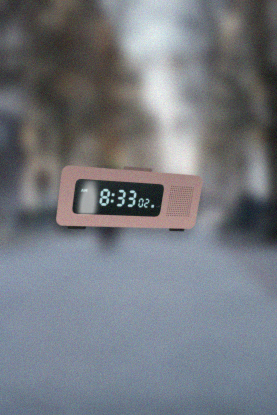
8:33:02
